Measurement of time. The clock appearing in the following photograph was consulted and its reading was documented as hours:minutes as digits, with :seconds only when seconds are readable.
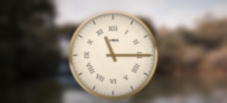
11:15
